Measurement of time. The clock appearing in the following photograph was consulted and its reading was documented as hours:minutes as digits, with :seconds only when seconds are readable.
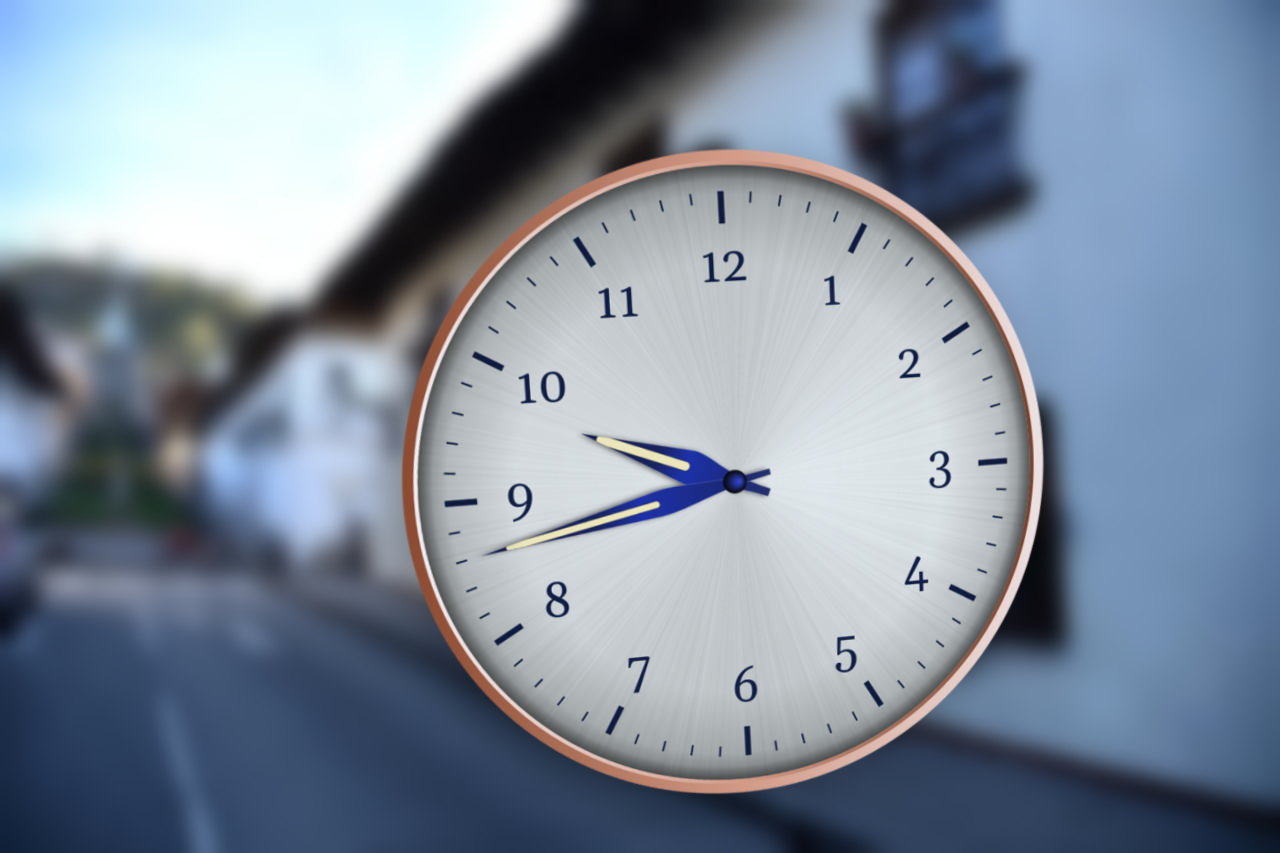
9:43
